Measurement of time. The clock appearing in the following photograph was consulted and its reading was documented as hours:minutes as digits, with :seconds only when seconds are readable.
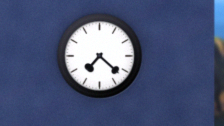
7:22
